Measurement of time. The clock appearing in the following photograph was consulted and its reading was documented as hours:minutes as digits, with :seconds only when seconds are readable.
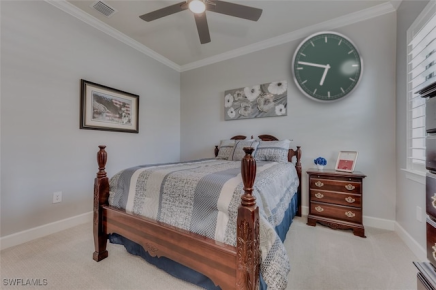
6:47
